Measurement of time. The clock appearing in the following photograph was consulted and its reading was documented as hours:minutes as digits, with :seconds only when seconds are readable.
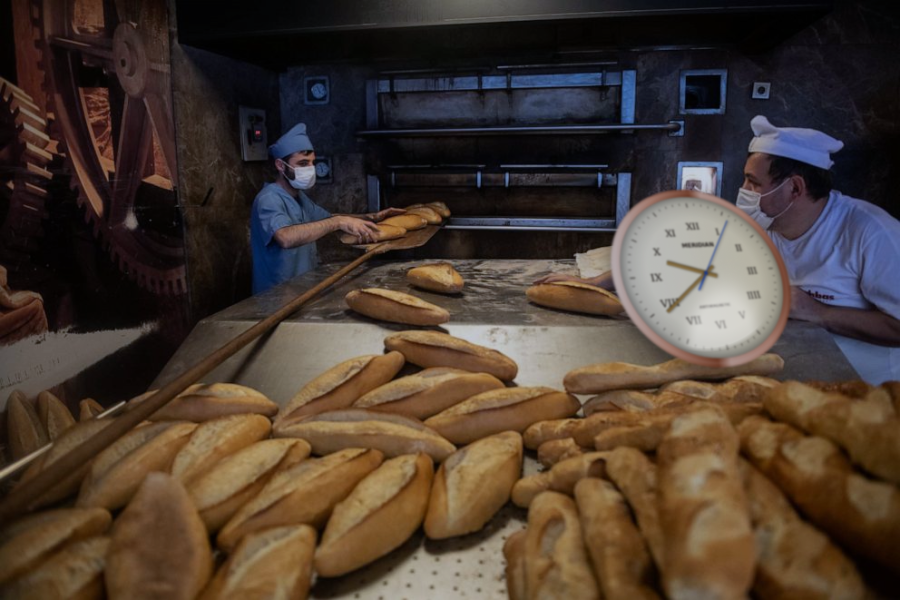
9:39:06
